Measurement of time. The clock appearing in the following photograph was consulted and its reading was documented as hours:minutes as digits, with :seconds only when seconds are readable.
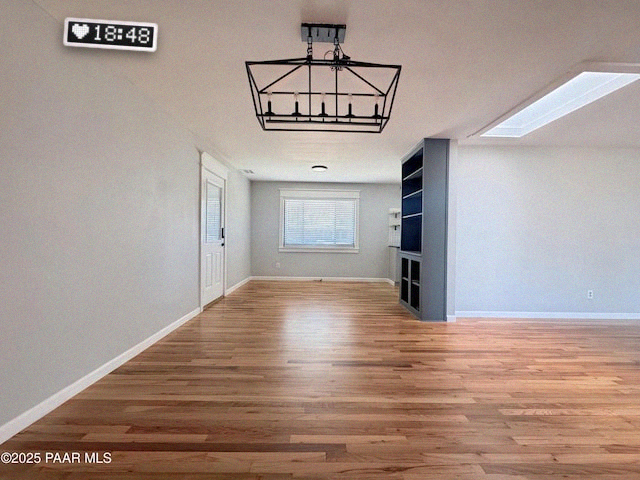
18:48
